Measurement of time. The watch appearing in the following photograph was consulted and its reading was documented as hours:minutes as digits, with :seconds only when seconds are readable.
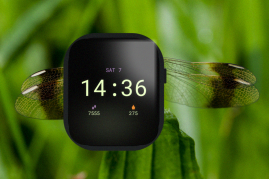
14:36
